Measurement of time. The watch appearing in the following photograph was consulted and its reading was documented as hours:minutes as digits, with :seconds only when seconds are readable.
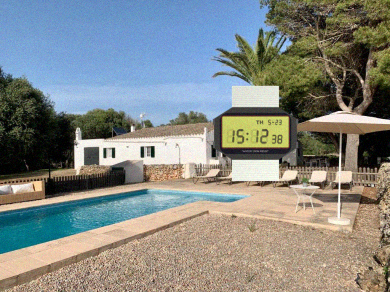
15:12:38
